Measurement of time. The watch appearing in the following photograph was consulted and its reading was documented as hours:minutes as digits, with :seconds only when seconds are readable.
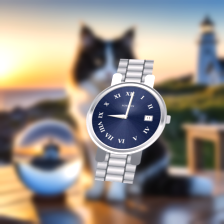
9:01
